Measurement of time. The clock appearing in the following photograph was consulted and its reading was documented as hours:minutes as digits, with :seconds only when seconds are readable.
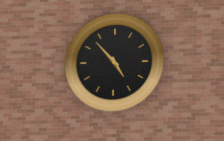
4:53
